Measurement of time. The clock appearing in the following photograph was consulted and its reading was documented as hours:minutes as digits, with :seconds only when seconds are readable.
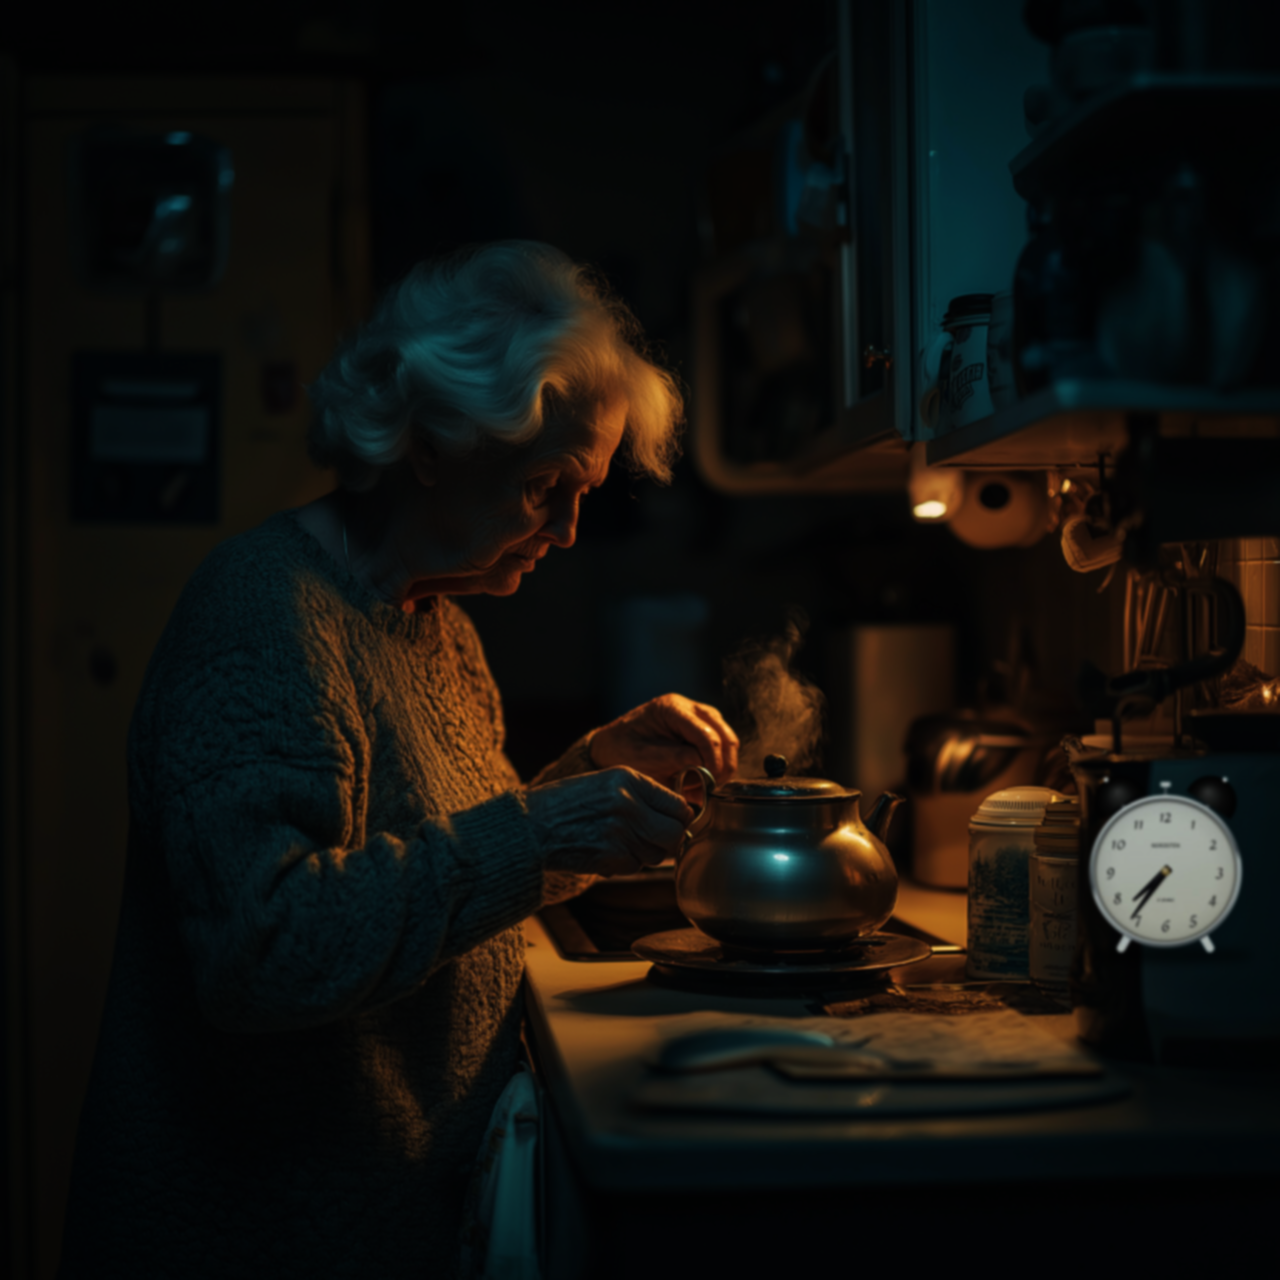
7:36
